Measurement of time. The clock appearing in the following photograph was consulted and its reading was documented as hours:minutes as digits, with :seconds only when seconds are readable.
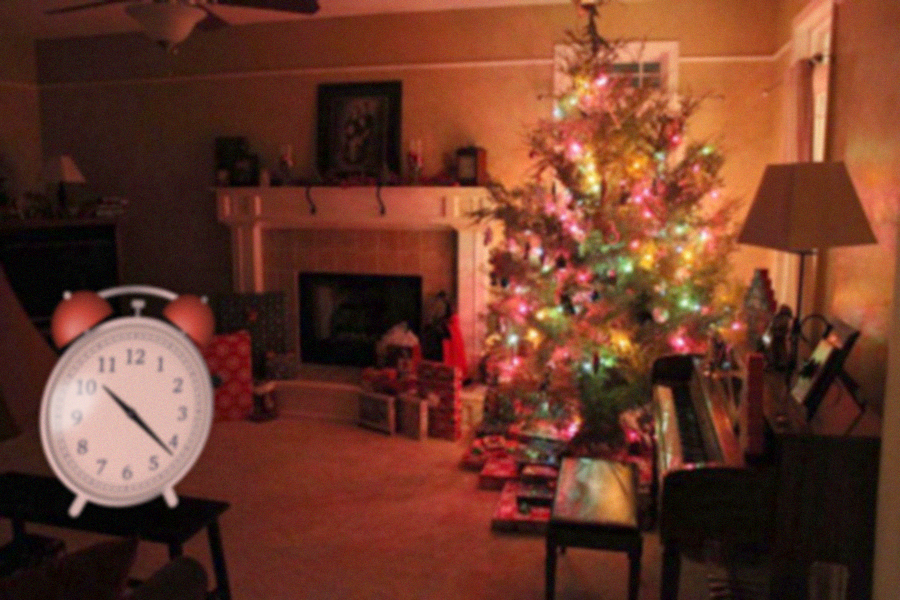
10:22
